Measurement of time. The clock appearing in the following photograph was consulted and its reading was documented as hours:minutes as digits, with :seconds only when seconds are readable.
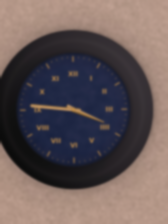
3:46
